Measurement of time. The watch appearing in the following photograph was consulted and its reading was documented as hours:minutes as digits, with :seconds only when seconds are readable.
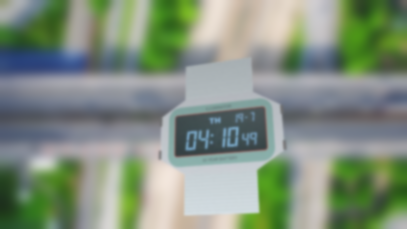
4:10:49
